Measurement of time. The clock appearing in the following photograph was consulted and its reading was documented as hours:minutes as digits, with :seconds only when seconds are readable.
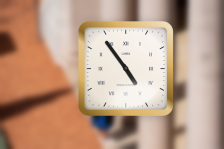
4:54
